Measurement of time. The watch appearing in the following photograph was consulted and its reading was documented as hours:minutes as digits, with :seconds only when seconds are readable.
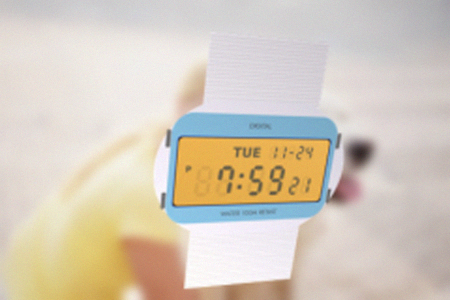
7:59:21
